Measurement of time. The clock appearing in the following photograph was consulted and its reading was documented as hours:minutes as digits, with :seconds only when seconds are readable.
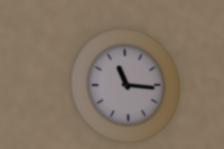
11:16
